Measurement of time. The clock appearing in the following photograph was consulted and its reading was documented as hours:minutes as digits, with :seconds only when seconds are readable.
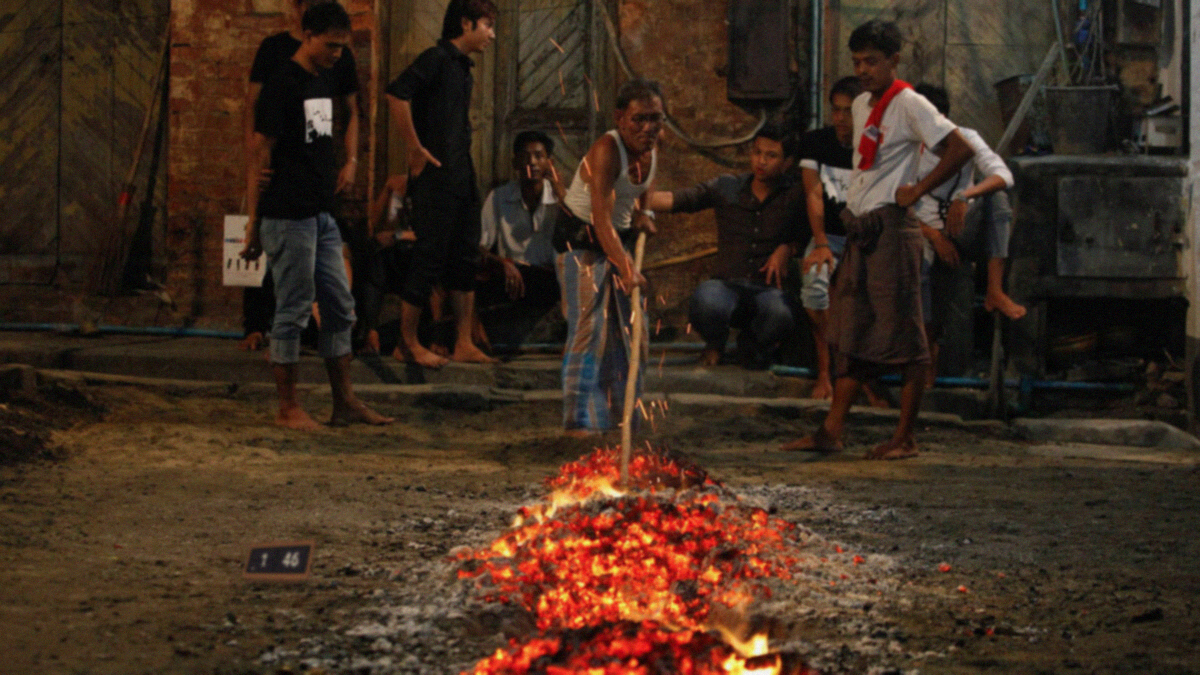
1:46
